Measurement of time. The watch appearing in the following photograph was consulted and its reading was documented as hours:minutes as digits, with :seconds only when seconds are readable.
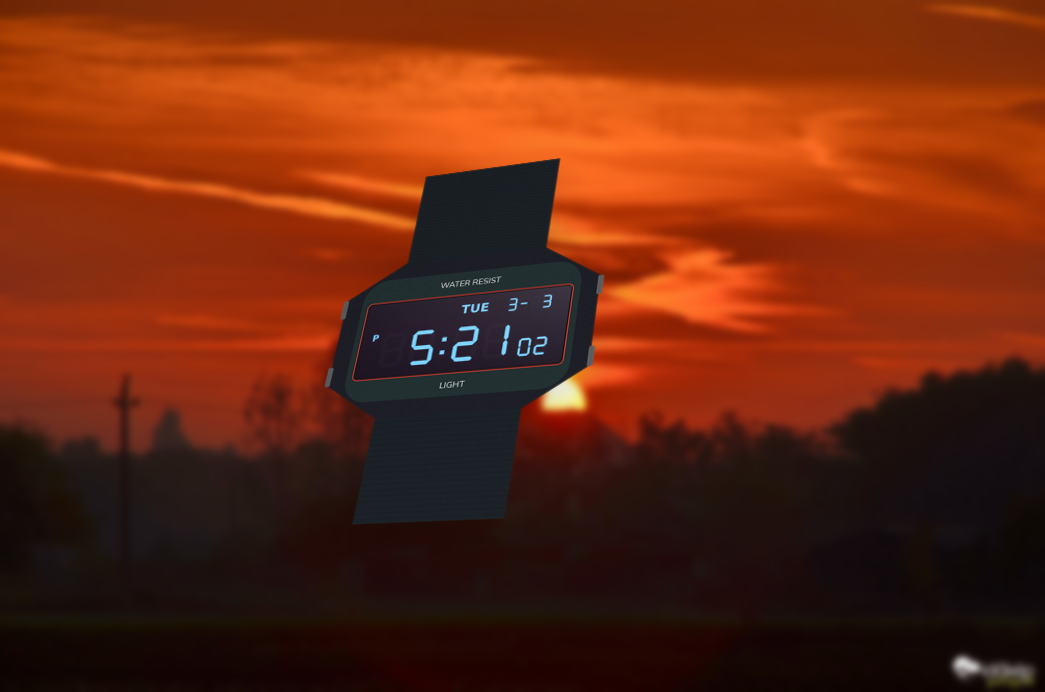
5:21:02
